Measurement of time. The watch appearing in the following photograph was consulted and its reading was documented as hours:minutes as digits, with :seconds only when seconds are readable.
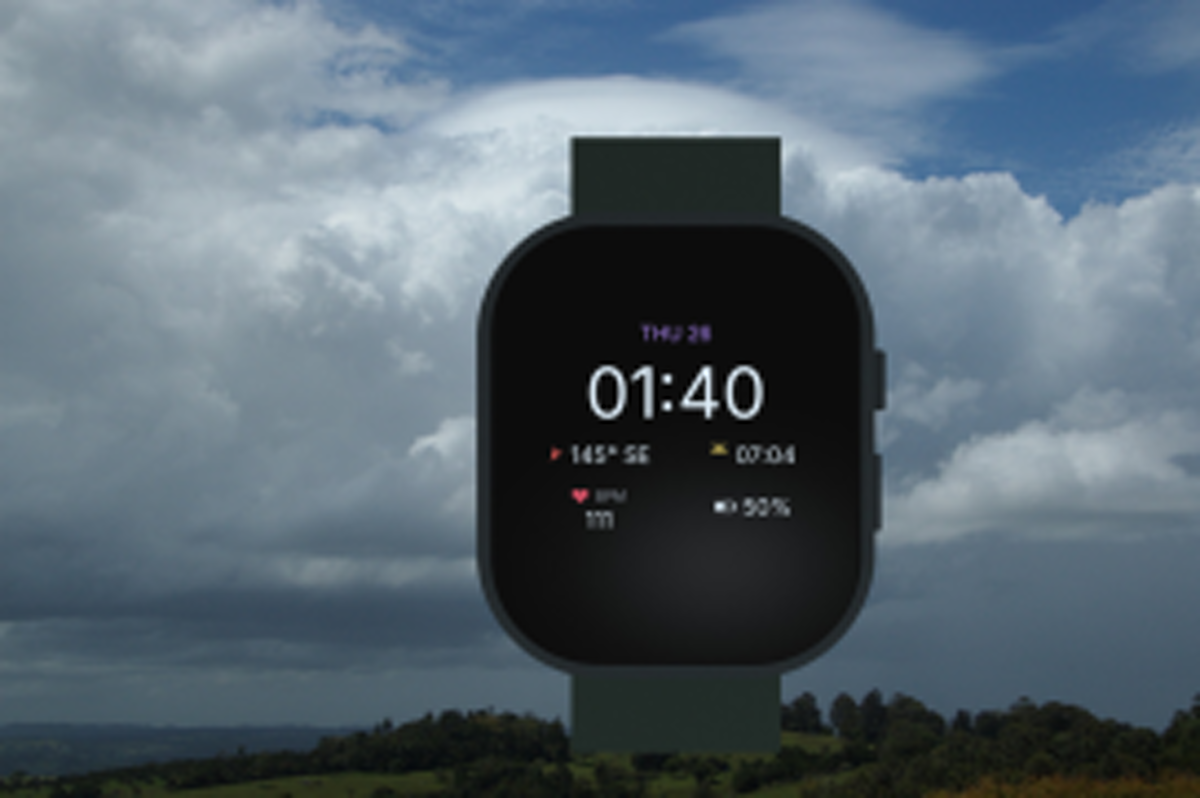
1:40
